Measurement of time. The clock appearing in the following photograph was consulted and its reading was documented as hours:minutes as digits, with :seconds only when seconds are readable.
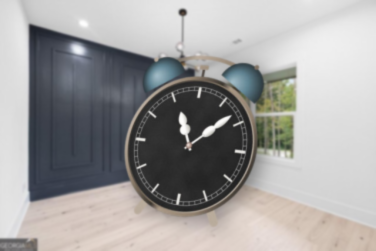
11:08
